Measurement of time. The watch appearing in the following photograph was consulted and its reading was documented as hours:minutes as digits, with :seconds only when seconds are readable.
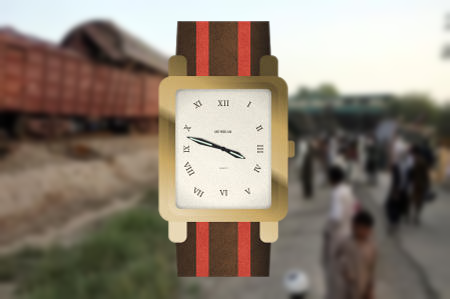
3:48
